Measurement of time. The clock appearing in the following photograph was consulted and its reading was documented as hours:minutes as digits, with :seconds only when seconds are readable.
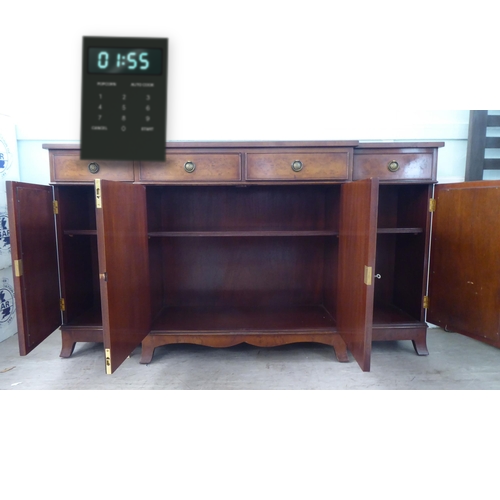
1:55
